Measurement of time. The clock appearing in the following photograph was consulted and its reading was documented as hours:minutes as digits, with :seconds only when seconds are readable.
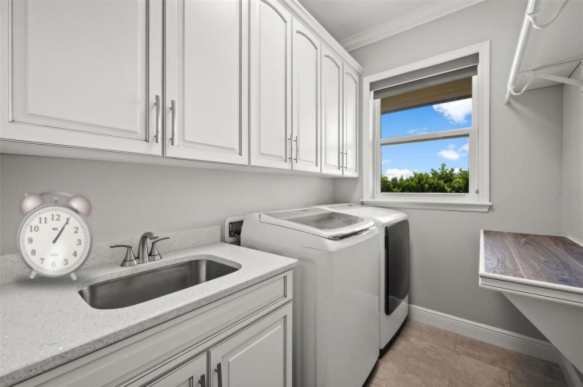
1:05
